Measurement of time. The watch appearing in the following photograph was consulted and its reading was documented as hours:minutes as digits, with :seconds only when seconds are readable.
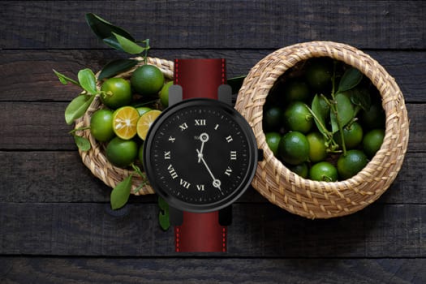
12:25
